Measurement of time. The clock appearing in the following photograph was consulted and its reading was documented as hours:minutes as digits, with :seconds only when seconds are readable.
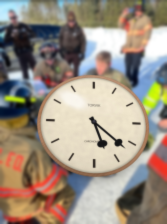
5:22
